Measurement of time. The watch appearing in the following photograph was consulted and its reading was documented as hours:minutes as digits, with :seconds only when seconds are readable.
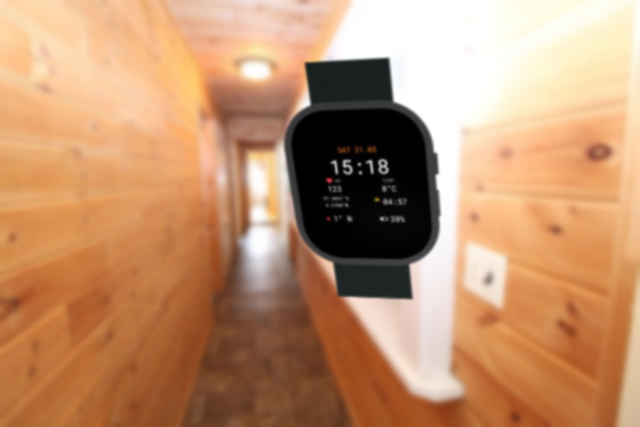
15:18
